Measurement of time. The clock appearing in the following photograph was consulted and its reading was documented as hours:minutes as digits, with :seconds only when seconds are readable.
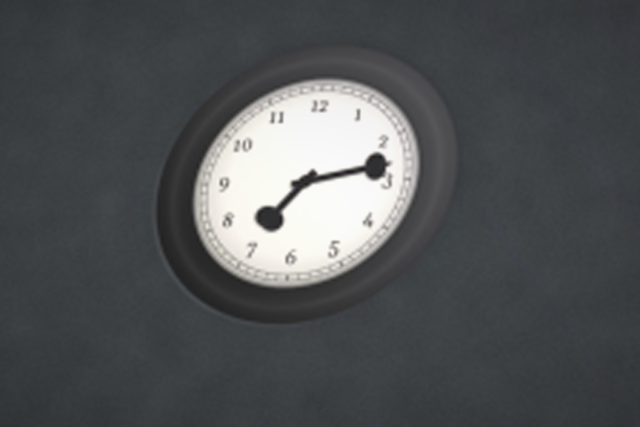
7:13
